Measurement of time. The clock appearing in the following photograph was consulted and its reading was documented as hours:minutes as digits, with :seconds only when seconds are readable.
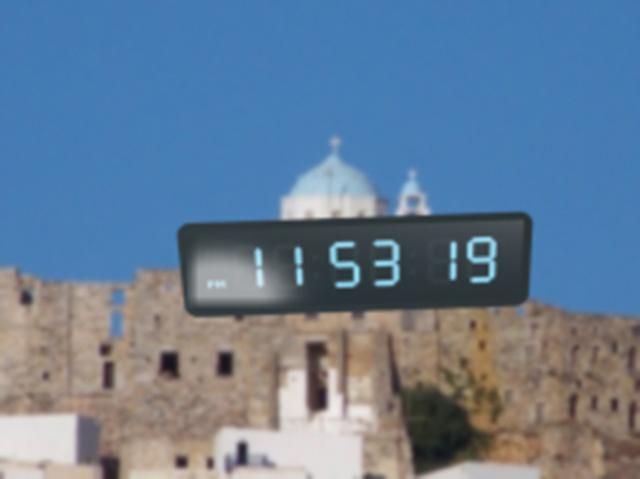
11:53:19
